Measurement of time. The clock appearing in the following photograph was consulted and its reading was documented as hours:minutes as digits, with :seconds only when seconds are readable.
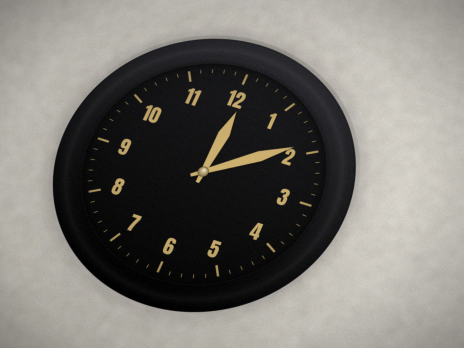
12:09
